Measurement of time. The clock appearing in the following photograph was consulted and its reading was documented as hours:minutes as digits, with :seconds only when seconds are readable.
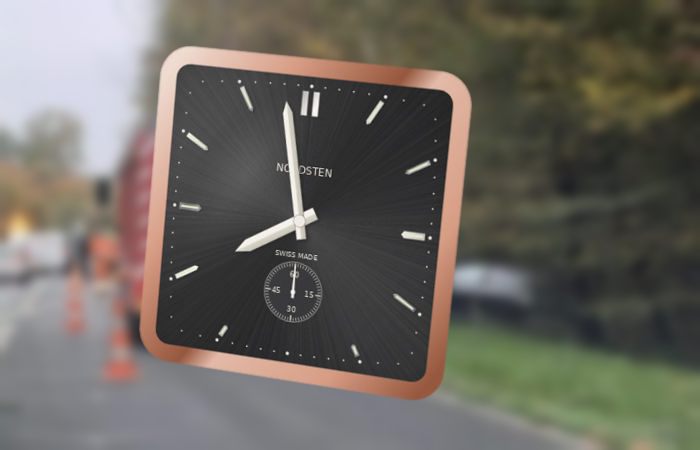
7:58
